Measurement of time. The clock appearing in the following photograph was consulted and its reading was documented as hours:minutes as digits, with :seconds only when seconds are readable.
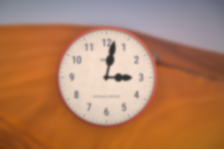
3:02
